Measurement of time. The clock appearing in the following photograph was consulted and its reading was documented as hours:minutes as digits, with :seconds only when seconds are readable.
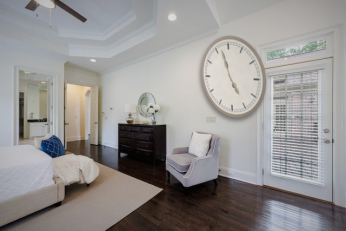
4:57
